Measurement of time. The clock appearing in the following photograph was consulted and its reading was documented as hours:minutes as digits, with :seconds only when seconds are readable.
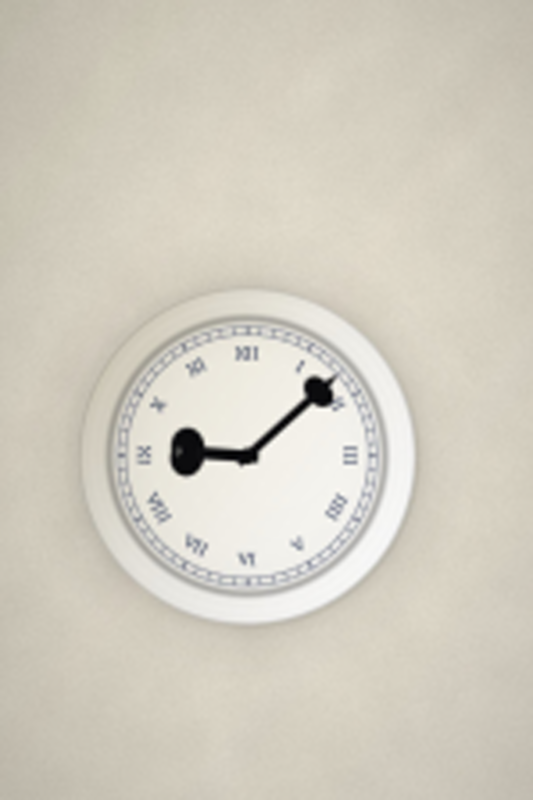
9:08
